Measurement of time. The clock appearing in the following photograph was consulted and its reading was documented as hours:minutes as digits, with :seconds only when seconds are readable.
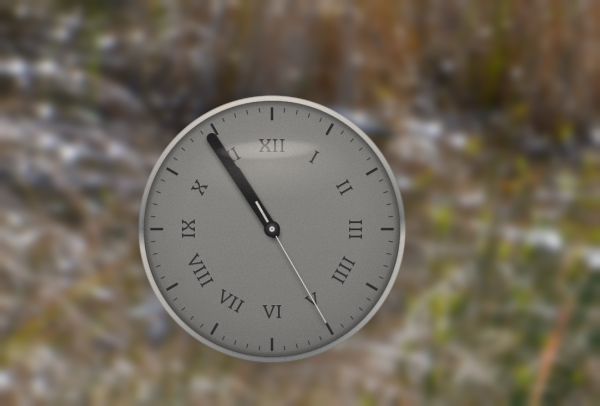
10:54:25
